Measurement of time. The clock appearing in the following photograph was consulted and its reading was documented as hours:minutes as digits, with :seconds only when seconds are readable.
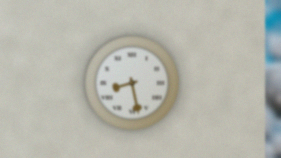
8:28
